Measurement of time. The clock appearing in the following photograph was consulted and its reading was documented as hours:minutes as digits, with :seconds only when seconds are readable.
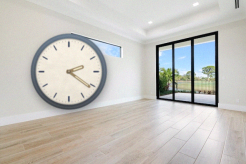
2:21
